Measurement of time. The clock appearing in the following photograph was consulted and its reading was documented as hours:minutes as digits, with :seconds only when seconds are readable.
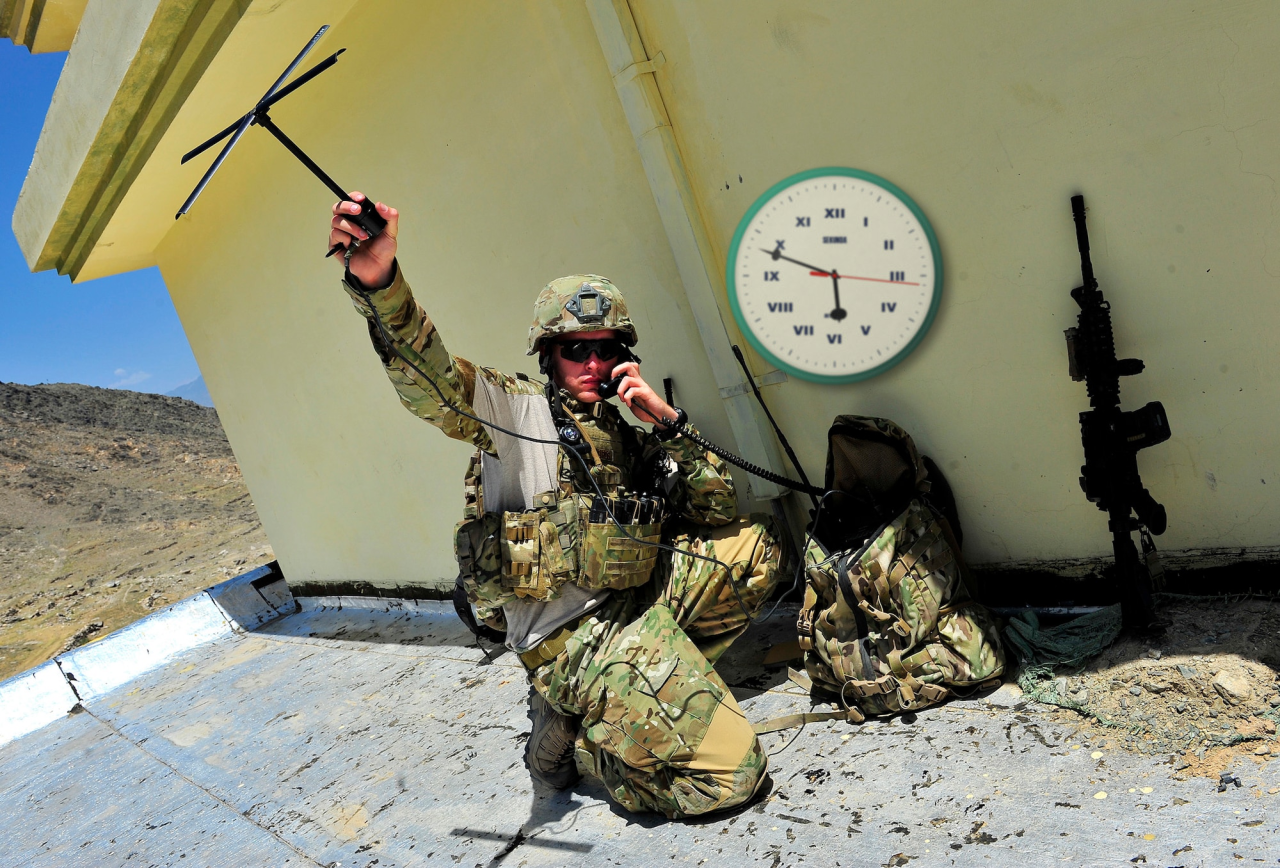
5:48:16
